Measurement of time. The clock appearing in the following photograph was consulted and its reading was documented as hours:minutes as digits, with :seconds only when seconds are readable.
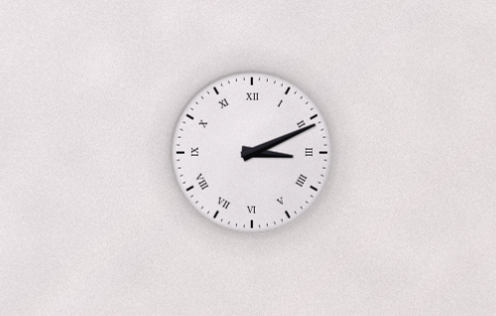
3:11
